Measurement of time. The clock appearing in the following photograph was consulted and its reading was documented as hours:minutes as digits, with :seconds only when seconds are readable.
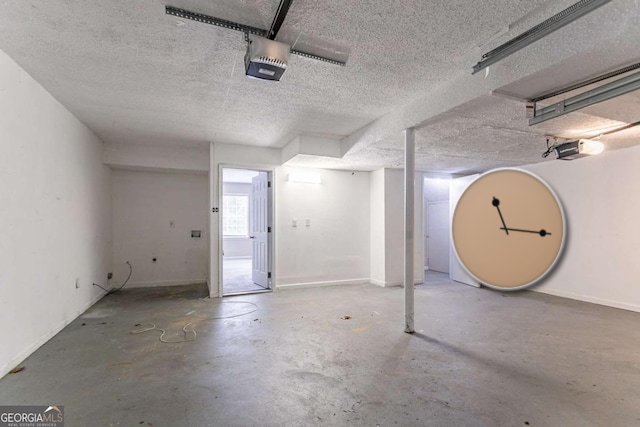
11:16
